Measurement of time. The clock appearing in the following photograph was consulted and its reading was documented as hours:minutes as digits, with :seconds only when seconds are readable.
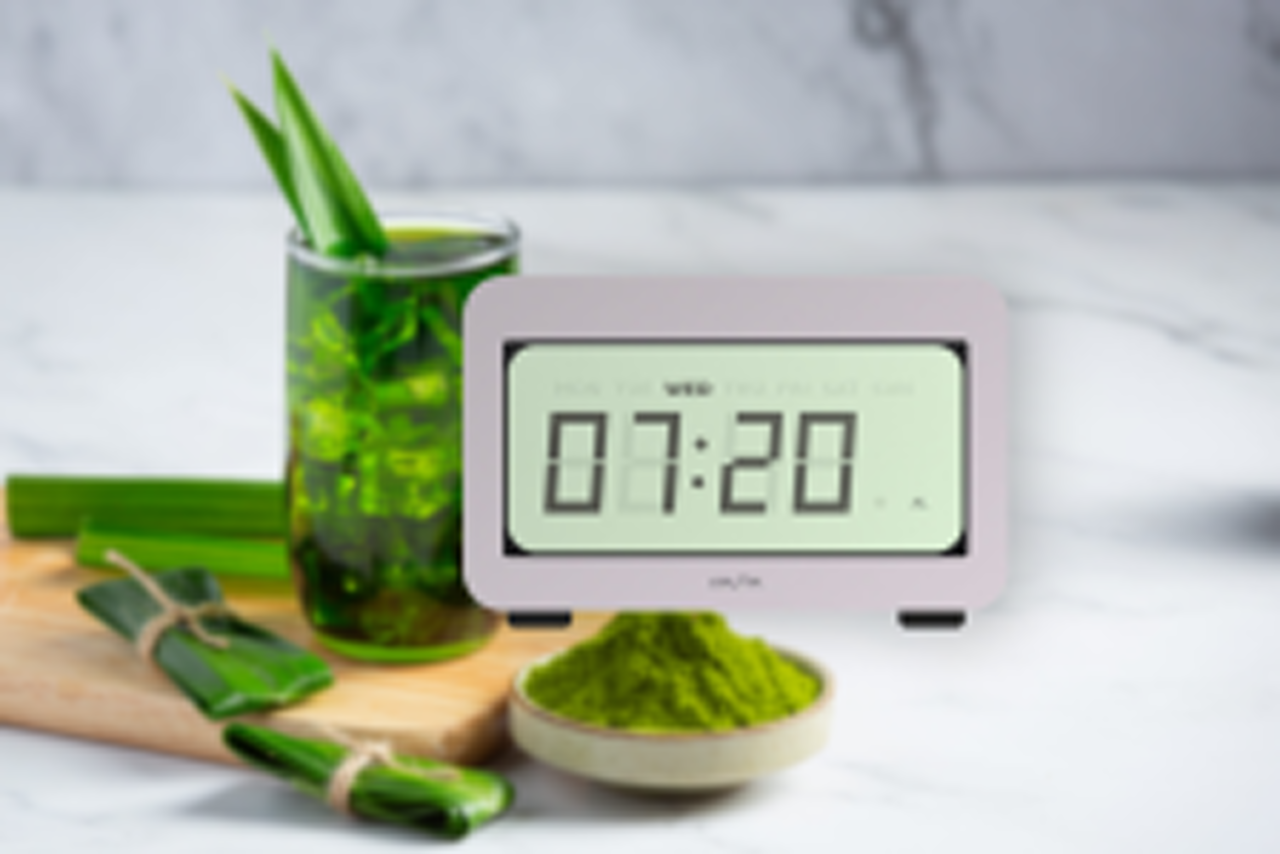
7:20
